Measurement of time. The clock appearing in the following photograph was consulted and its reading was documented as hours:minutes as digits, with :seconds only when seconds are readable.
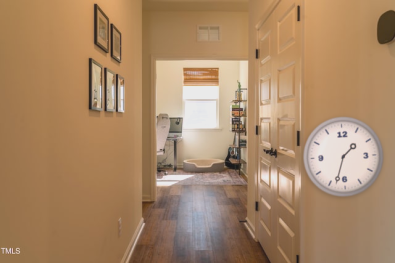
1:33
